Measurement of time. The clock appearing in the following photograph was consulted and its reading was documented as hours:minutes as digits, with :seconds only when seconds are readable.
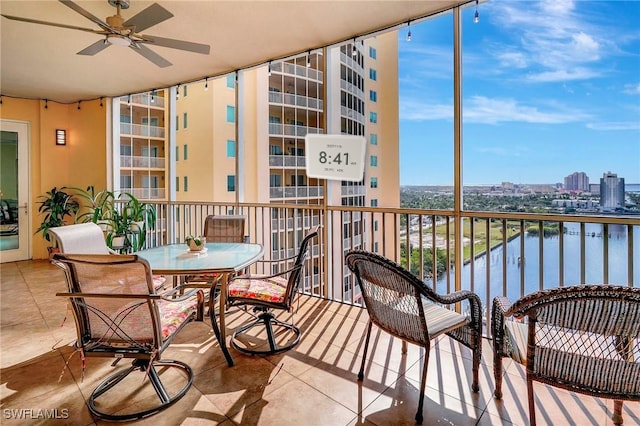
8:41
